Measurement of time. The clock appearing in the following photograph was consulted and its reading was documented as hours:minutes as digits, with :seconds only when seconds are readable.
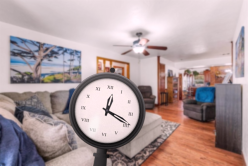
12:19
